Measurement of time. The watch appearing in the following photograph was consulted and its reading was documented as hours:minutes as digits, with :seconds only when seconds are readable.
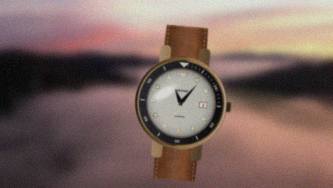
11:06
